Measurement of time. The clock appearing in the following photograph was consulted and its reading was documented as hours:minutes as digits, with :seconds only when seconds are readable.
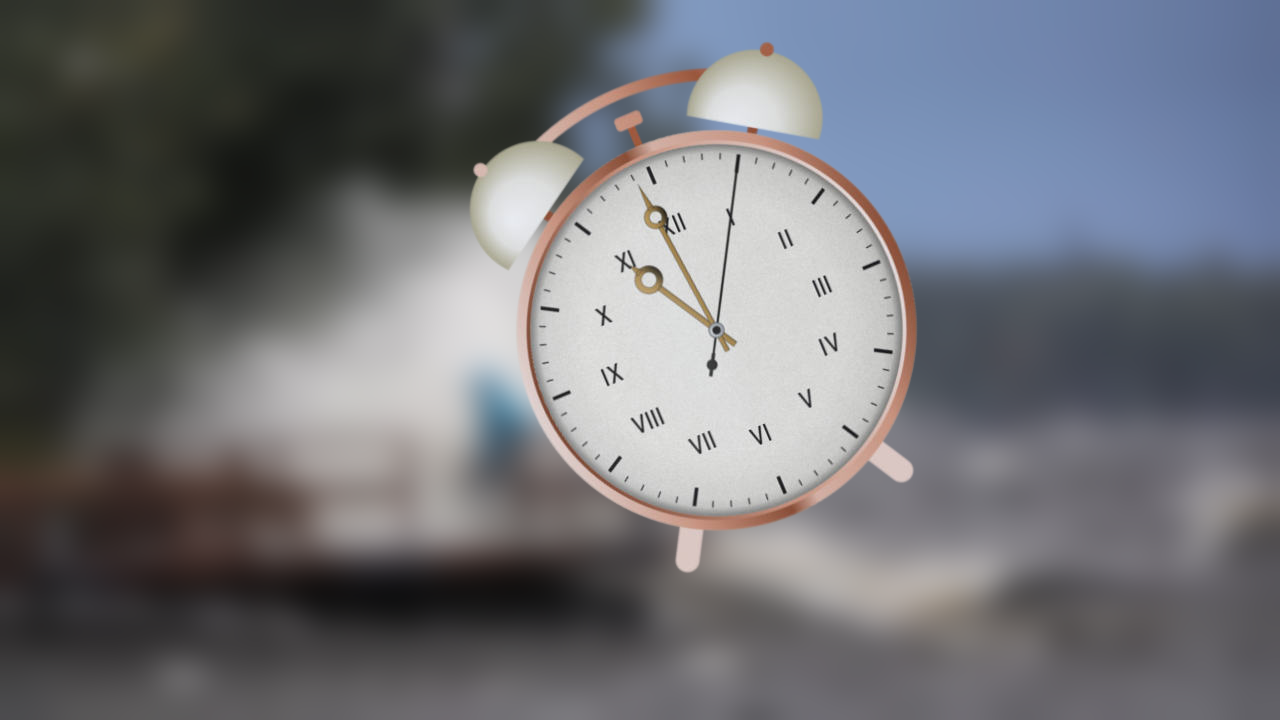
10:59:05
